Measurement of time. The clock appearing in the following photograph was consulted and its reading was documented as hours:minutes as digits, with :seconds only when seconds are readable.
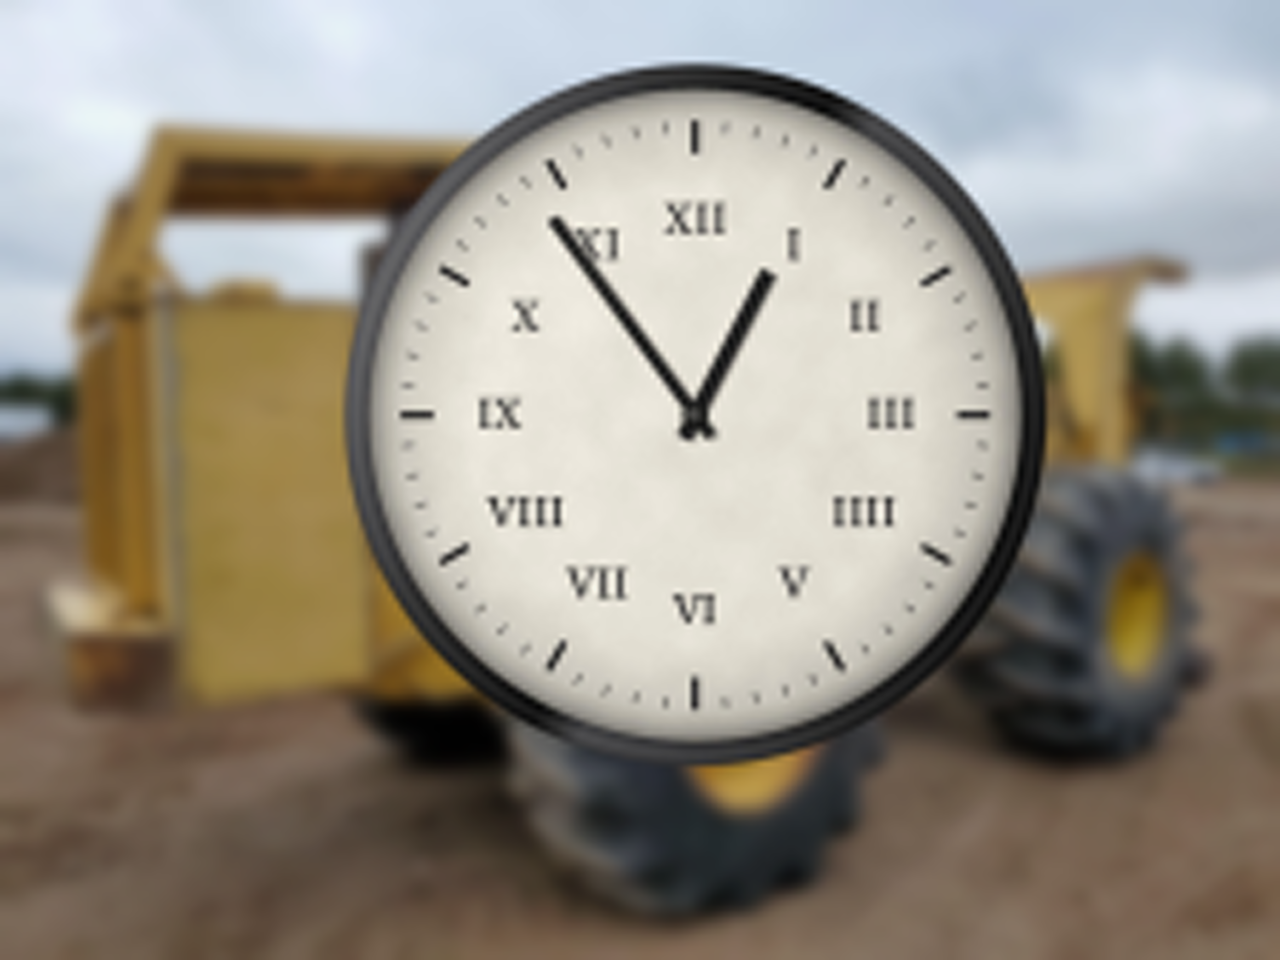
12:54
